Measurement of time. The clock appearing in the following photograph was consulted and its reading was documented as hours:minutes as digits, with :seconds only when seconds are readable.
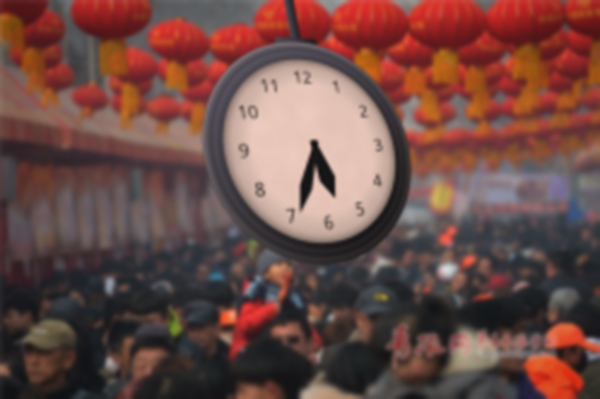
5:34
